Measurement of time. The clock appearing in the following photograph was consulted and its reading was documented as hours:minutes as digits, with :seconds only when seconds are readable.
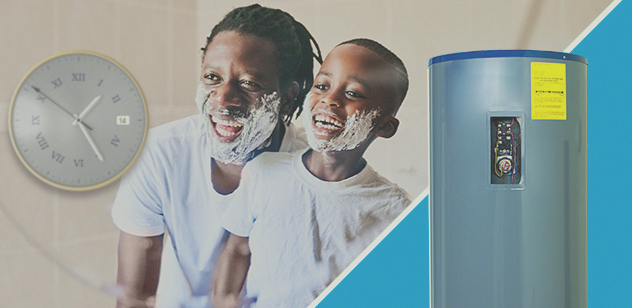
1:24:51
